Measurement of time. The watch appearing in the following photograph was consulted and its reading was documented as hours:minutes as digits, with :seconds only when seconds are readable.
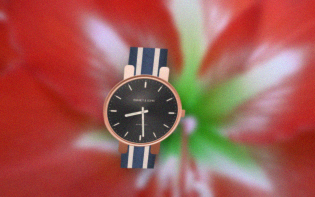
8:29
